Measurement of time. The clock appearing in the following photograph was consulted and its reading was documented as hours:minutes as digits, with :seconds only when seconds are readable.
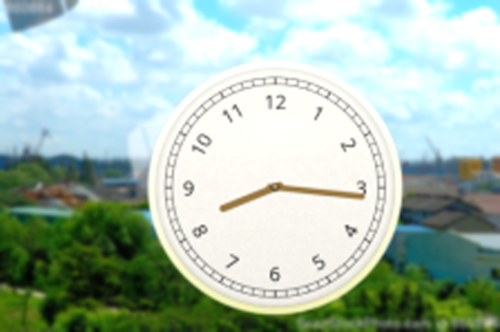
8:16
